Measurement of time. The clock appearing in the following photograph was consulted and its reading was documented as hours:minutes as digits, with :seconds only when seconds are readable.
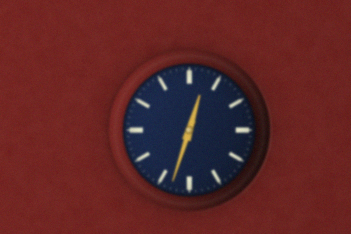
12:33
